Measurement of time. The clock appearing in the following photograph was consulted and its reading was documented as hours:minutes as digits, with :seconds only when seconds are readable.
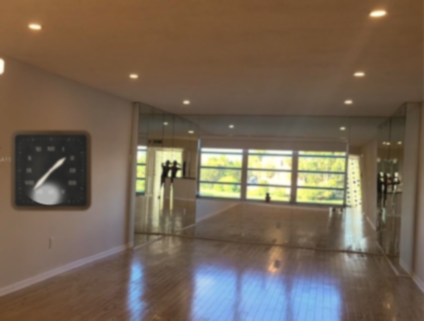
1:37
